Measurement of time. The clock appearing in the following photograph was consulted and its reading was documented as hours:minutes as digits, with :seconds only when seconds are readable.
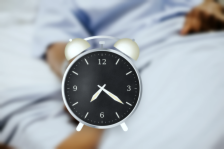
7:21
